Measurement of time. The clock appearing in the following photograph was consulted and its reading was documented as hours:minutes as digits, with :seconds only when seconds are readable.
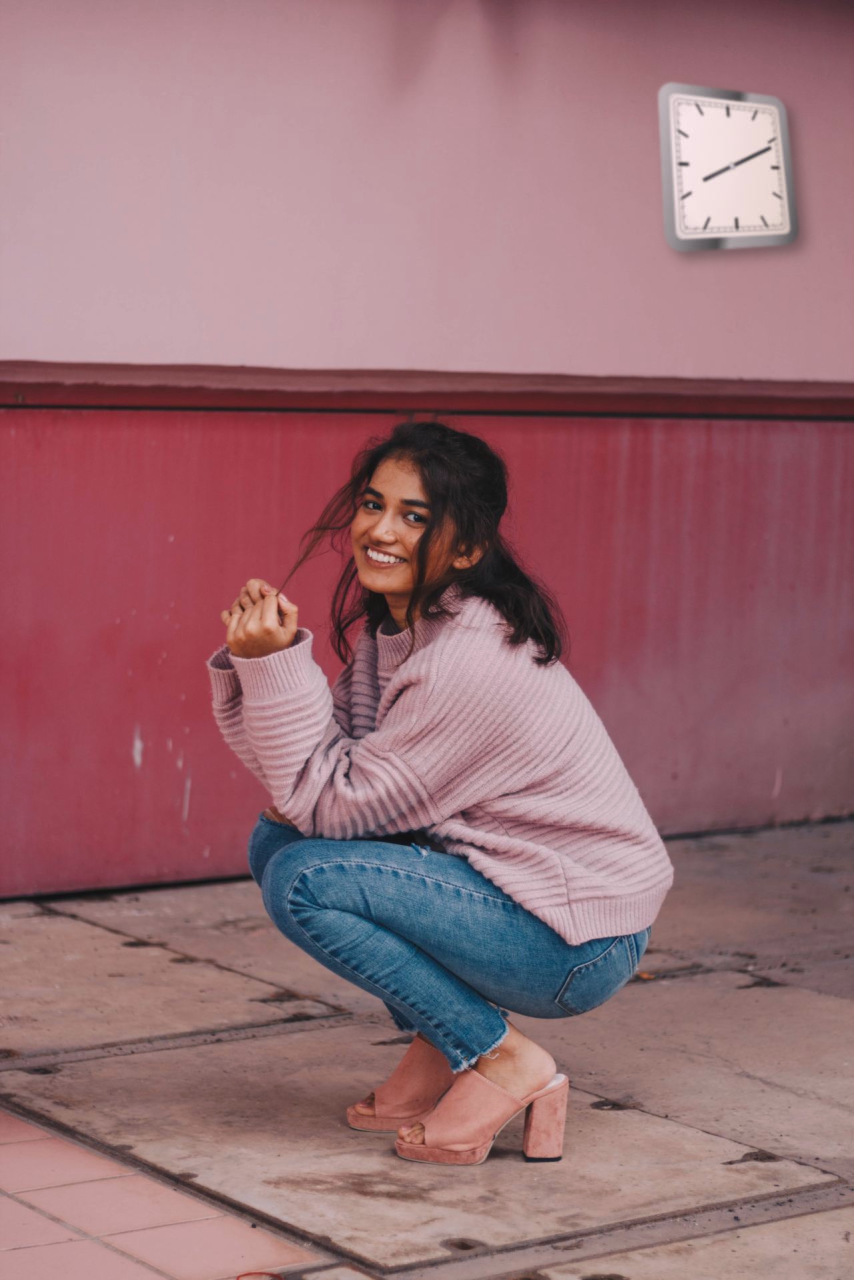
8:11
